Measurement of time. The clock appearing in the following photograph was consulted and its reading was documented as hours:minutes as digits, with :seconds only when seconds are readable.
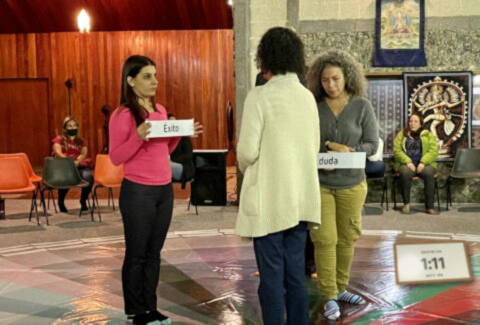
1:11
